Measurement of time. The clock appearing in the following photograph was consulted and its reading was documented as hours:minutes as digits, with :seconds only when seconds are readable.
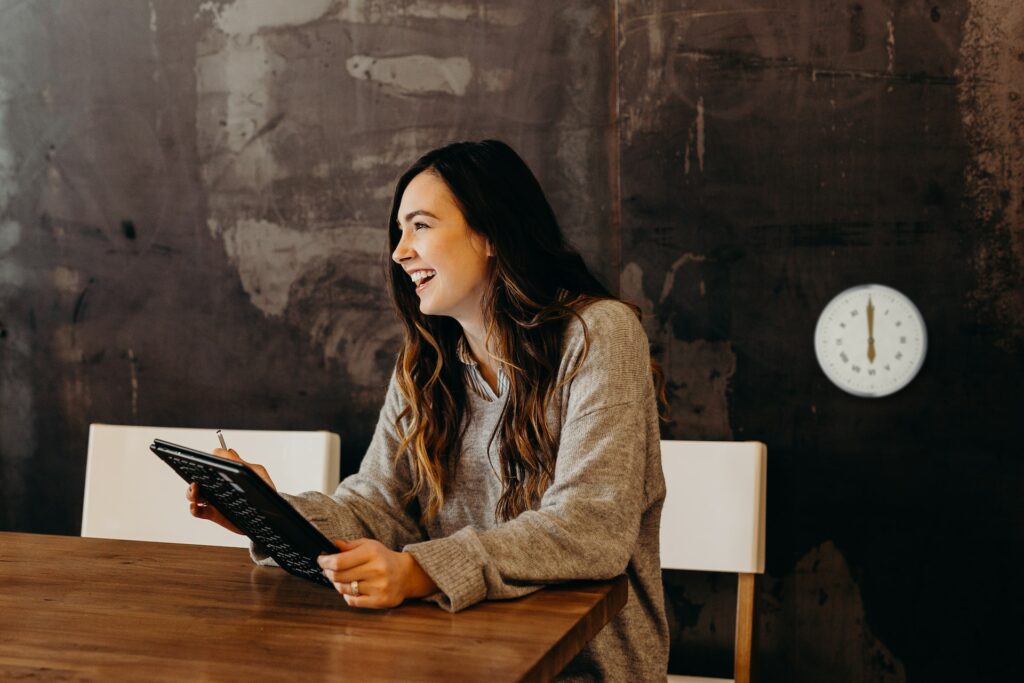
6:00
